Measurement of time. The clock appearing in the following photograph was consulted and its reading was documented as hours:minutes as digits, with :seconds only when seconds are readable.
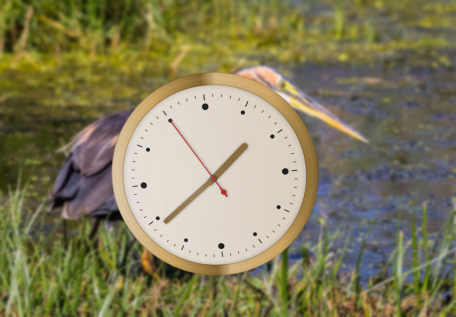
1:38:55
